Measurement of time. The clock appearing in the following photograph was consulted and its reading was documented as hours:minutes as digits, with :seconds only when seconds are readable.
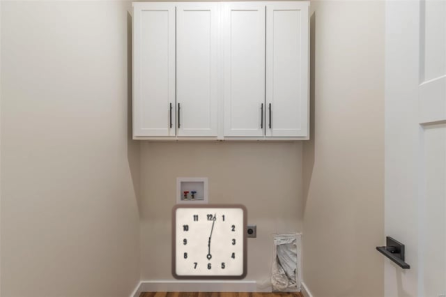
6:02
